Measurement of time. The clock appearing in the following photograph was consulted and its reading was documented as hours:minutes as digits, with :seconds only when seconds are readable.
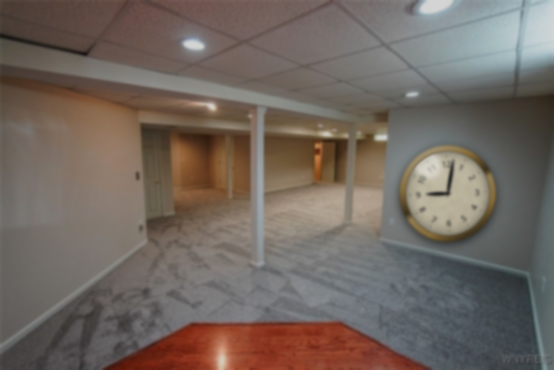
9:02
